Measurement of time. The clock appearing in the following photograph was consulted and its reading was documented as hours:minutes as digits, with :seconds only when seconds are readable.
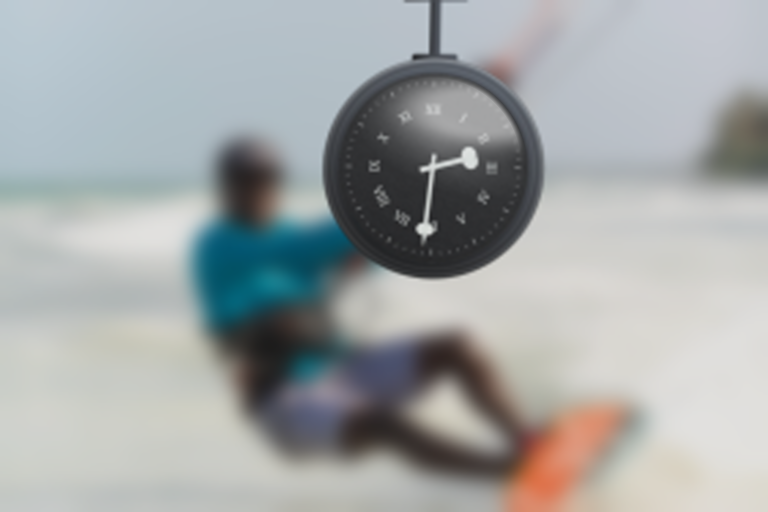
2:31
